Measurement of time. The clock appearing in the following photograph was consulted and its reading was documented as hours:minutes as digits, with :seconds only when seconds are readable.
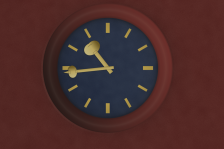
10:44
